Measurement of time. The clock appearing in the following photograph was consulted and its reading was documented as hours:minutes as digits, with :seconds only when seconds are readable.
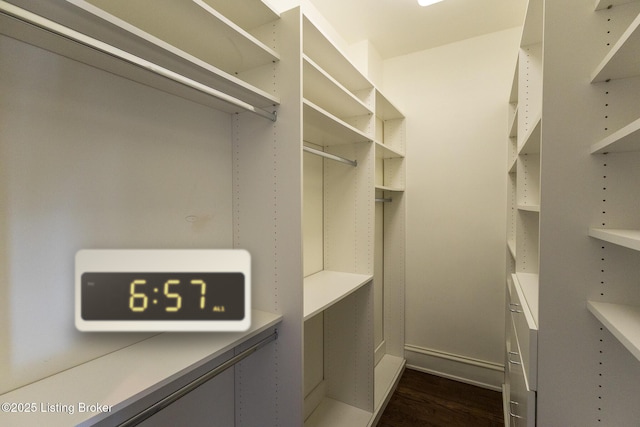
6:57
